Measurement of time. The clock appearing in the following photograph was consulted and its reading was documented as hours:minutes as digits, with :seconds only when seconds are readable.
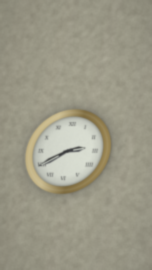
2:40
